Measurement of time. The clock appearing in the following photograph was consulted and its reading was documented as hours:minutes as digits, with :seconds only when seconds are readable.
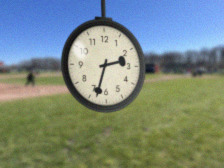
2:33
